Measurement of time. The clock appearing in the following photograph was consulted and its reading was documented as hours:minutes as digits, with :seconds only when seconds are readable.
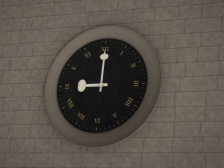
9:00
